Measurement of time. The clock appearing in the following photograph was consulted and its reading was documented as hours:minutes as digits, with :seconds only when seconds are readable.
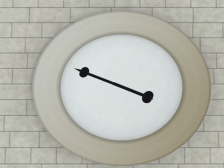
3:49
